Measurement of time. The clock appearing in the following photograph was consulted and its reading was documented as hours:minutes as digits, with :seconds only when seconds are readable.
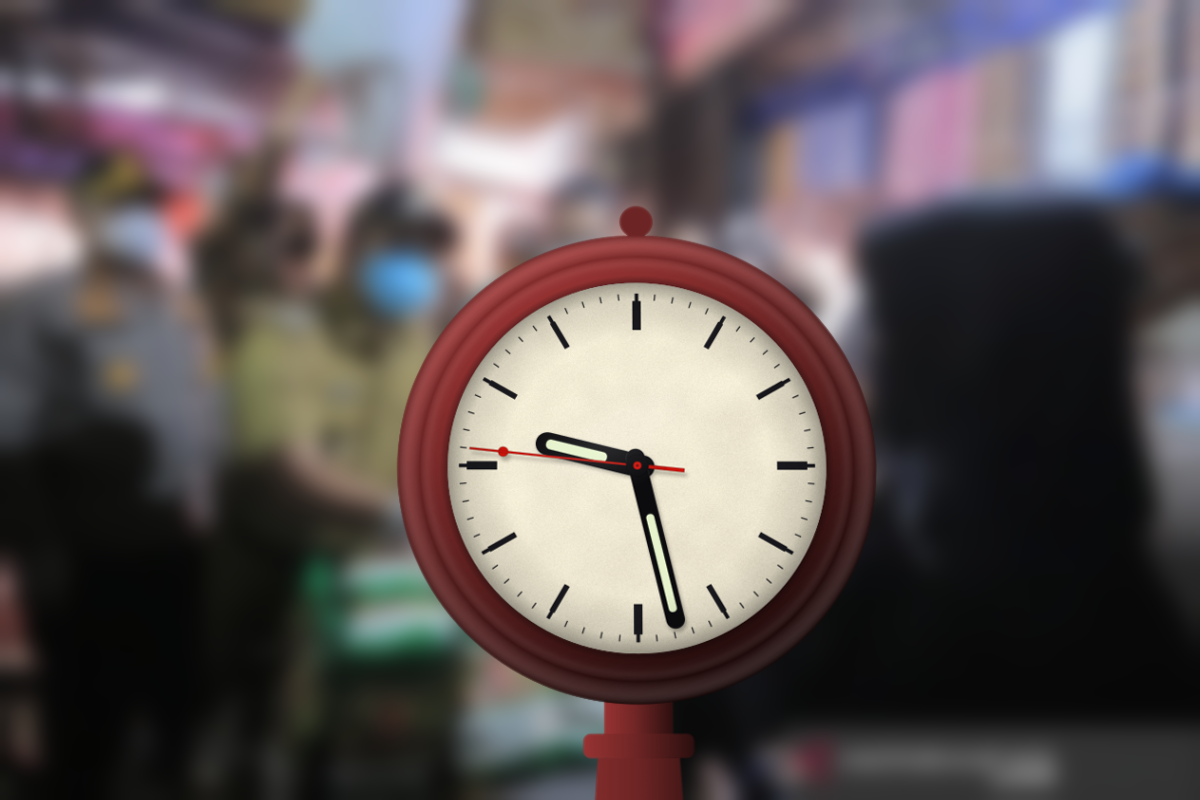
9:27:46
